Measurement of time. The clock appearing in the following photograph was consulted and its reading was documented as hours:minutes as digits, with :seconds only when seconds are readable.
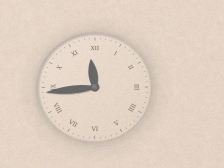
11:44
